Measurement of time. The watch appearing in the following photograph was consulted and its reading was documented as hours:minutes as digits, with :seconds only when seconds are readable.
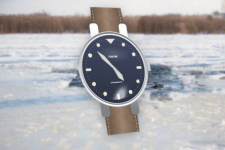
4:53
